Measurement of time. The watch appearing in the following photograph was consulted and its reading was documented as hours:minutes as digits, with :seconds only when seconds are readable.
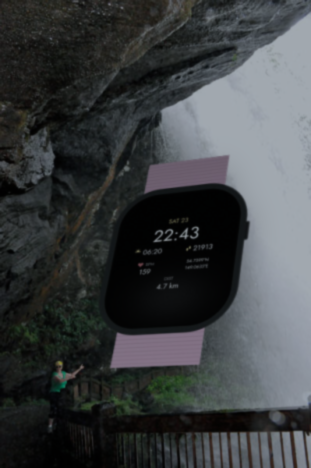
22:43
